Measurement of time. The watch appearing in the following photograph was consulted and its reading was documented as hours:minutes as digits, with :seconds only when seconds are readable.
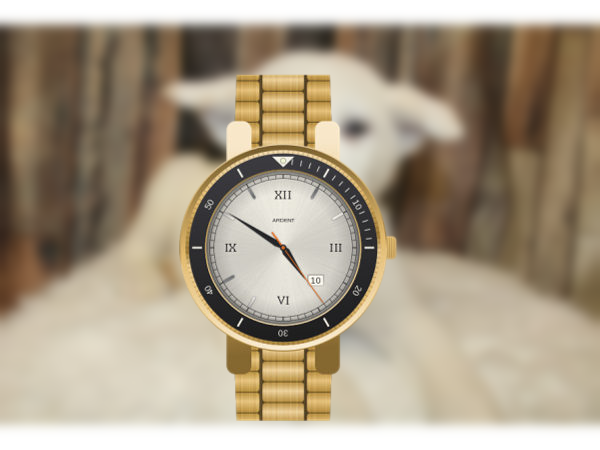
4:50:24
